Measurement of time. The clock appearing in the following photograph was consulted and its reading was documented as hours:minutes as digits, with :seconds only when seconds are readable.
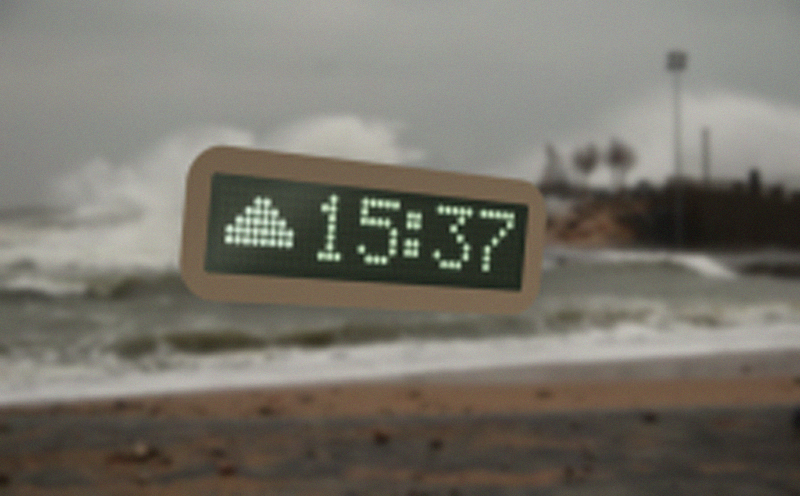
15:37
